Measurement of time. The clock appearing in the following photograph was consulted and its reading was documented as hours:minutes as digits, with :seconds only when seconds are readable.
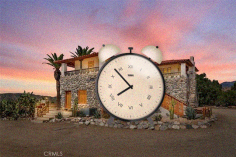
7:53
